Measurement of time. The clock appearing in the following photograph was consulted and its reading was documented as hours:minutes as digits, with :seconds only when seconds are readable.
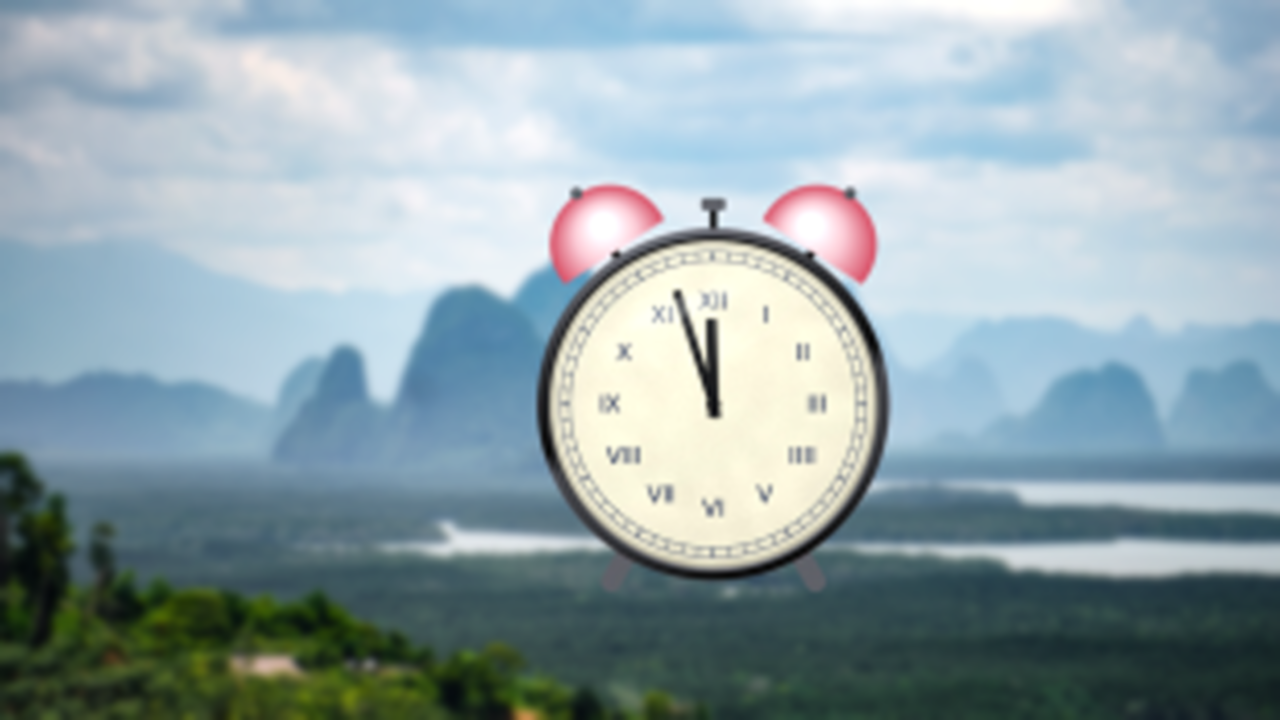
11:57
